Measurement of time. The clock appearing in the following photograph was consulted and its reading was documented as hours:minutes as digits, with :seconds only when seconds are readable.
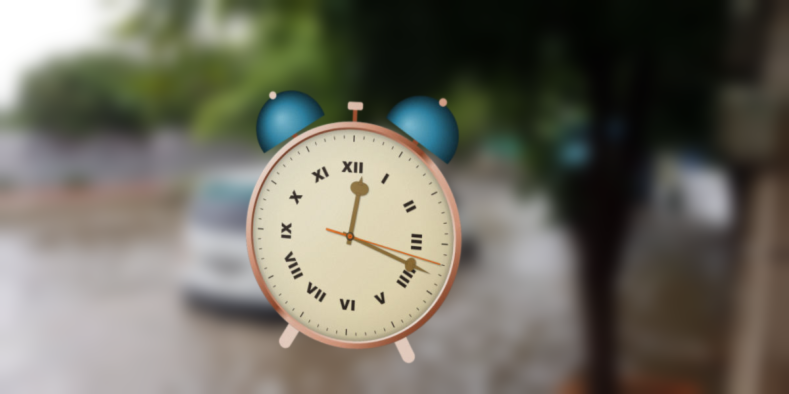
12:18:17
